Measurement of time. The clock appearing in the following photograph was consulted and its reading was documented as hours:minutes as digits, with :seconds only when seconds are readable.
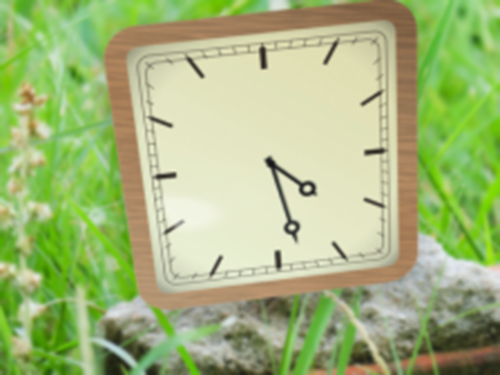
4:28
